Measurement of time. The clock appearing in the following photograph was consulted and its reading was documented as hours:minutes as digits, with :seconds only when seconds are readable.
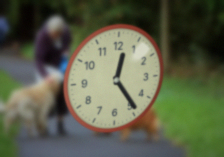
12:24
